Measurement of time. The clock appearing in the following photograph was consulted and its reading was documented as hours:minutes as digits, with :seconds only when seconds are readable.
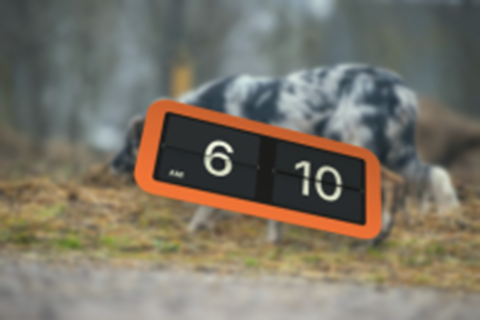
6:10
